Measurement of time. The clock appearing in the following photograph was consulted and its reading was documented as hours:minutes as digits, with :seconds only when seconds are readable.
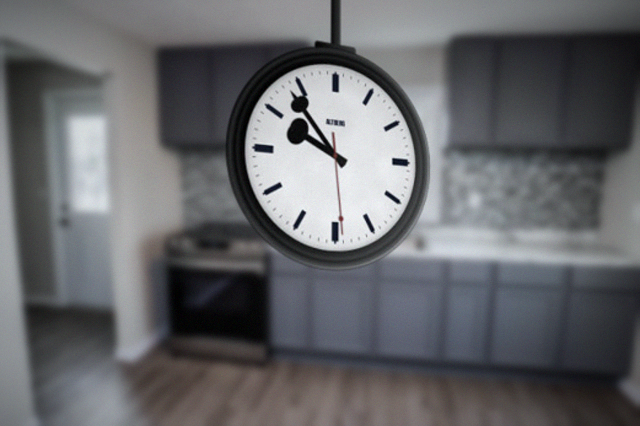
9:53:29
